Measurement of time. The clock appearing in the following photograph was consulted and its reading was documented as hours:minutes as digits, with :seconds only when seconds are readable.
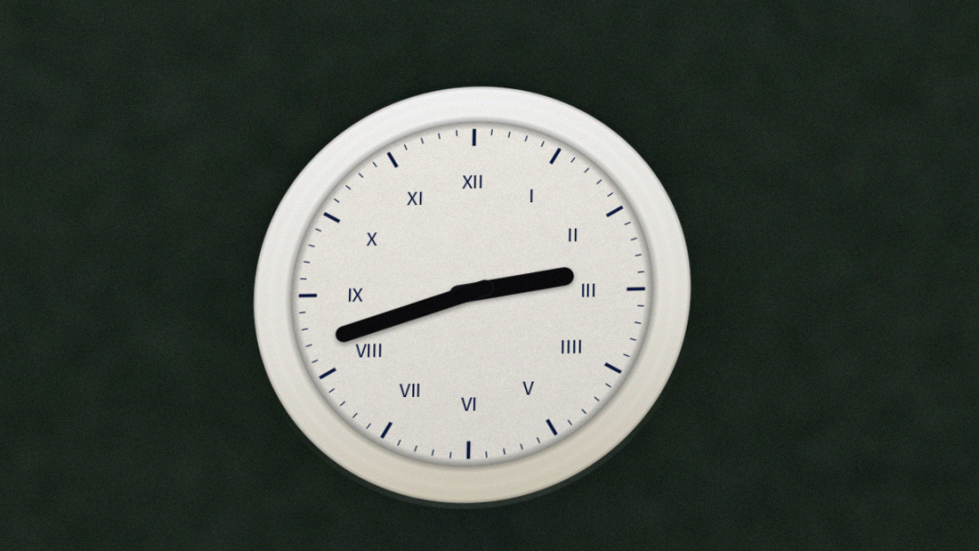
2:42
